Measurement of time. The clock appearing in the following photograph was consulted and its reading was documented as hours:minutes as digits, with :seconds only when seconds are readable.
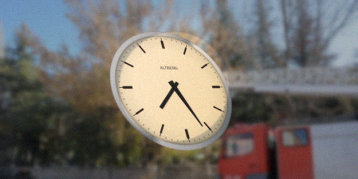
7:26
